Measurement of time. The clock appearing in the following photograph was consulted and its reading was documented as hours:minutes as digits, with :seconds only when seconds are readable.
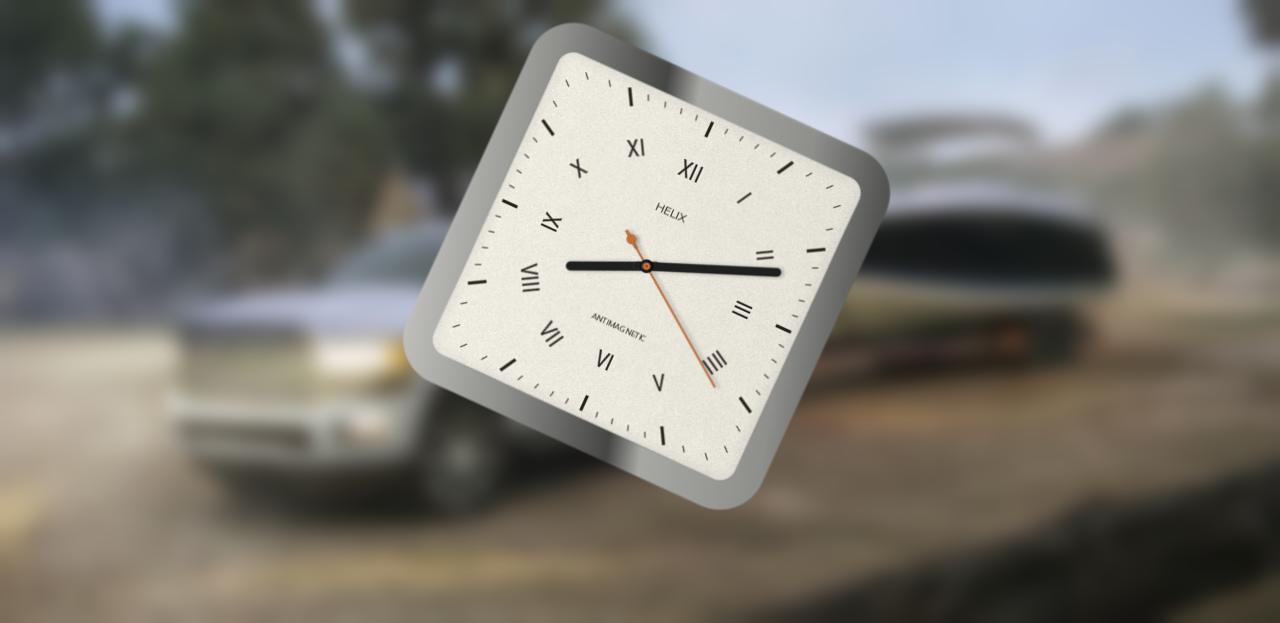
8:11:21
